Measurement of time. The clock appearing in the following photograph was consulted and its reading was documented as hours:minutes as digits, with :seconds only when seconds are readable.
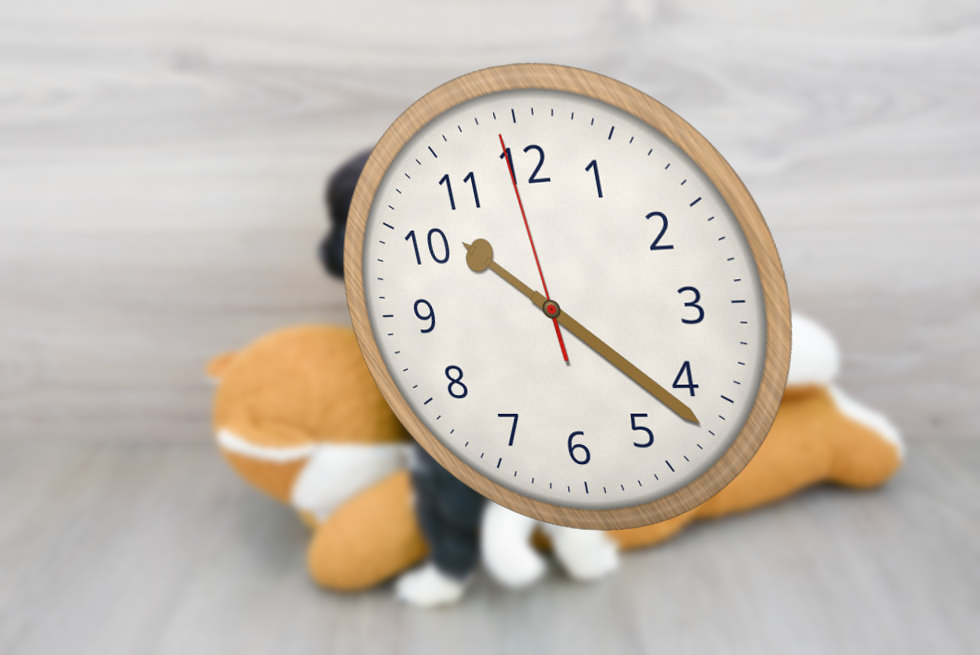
10:21:59
